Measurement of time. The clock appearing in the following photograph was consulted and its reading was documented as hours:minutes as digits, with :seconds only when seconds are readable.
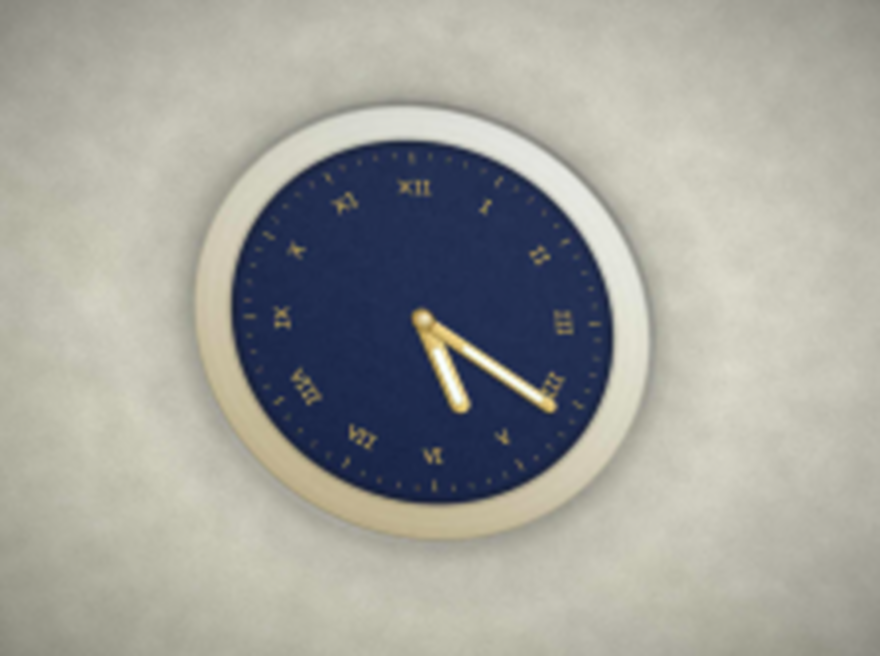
5:21
